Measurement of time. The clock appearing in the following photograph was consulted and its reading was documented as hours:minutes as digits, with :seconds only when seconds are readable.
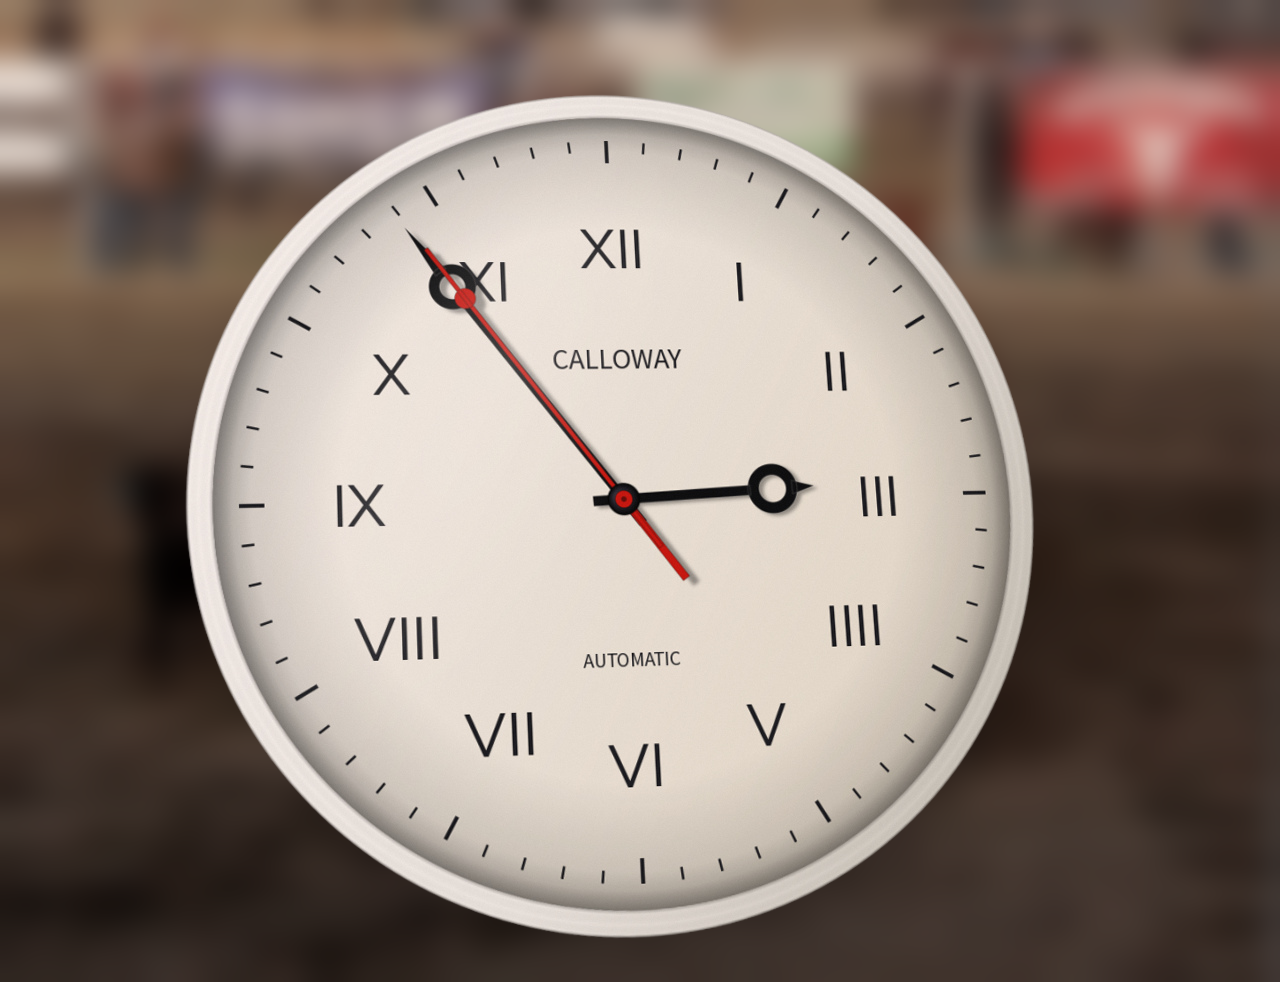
2:53:54
